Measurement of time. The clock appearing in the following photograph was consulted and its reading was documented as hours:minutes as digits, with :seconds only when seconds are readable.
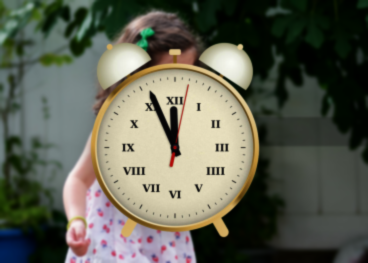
11:56:02
